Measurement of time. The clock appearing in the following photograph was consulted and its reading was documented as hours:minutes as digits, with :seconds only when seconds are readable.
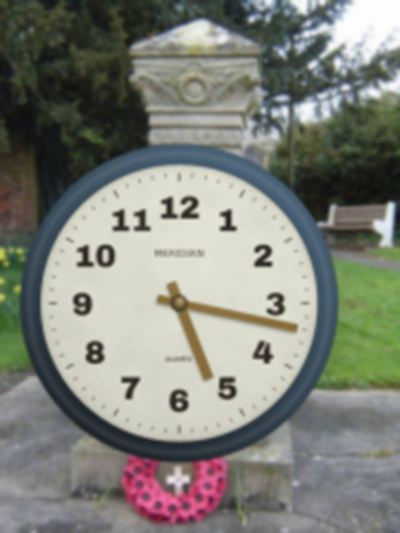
5:17
